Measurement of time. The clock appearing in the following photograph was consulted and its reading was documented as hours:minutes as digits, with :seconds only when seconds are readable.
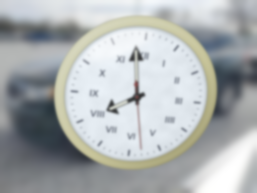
7:58:28
